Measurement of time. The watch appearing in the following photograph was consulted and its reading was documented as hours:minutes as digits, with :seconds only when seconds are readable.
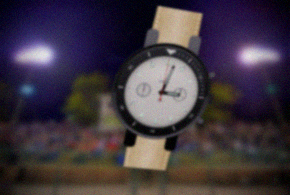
3:02
